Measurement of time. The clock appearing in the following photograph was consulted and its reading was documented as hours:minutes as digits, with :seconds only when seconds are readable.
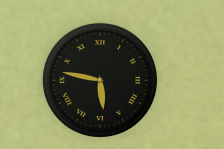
5:47
